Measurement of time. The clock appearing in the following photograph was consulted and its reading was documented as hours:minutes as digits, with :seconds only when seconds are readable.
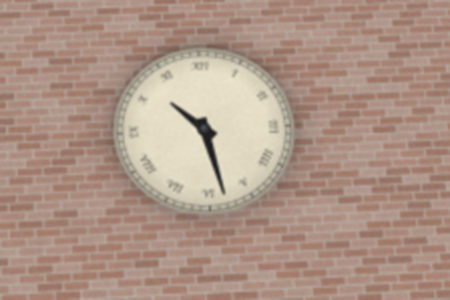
10:28
